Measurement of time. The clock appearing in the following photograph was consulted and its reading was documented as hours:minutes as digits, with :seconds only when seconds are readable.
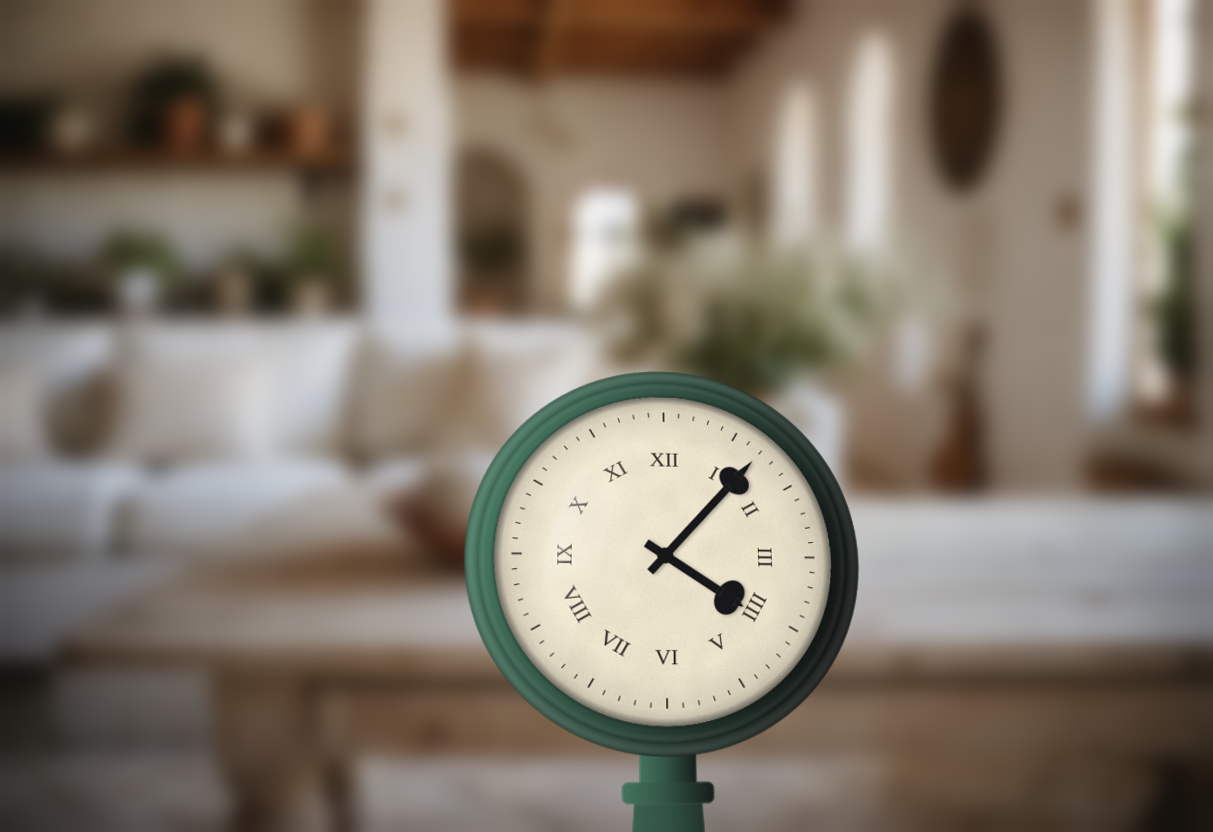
4:07
